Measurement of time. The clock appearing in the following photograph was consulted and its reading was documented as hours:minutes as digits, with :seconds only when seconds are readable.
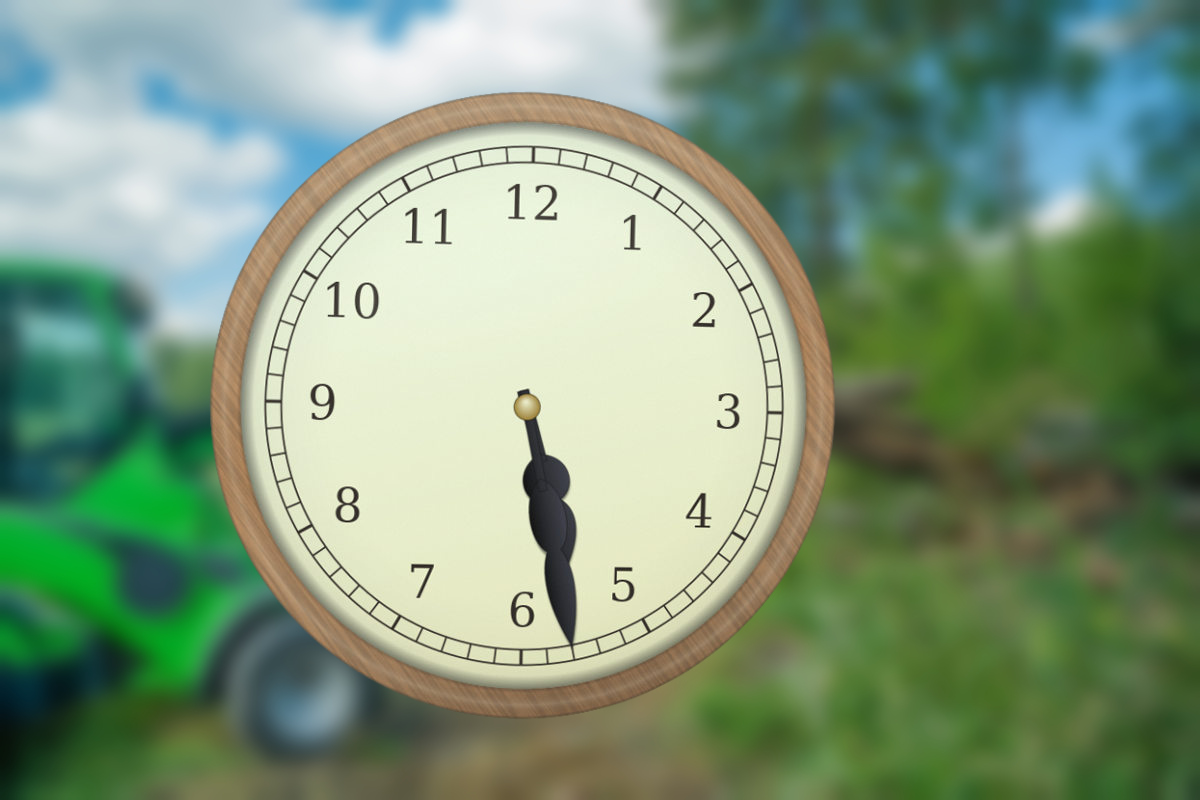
5:28
